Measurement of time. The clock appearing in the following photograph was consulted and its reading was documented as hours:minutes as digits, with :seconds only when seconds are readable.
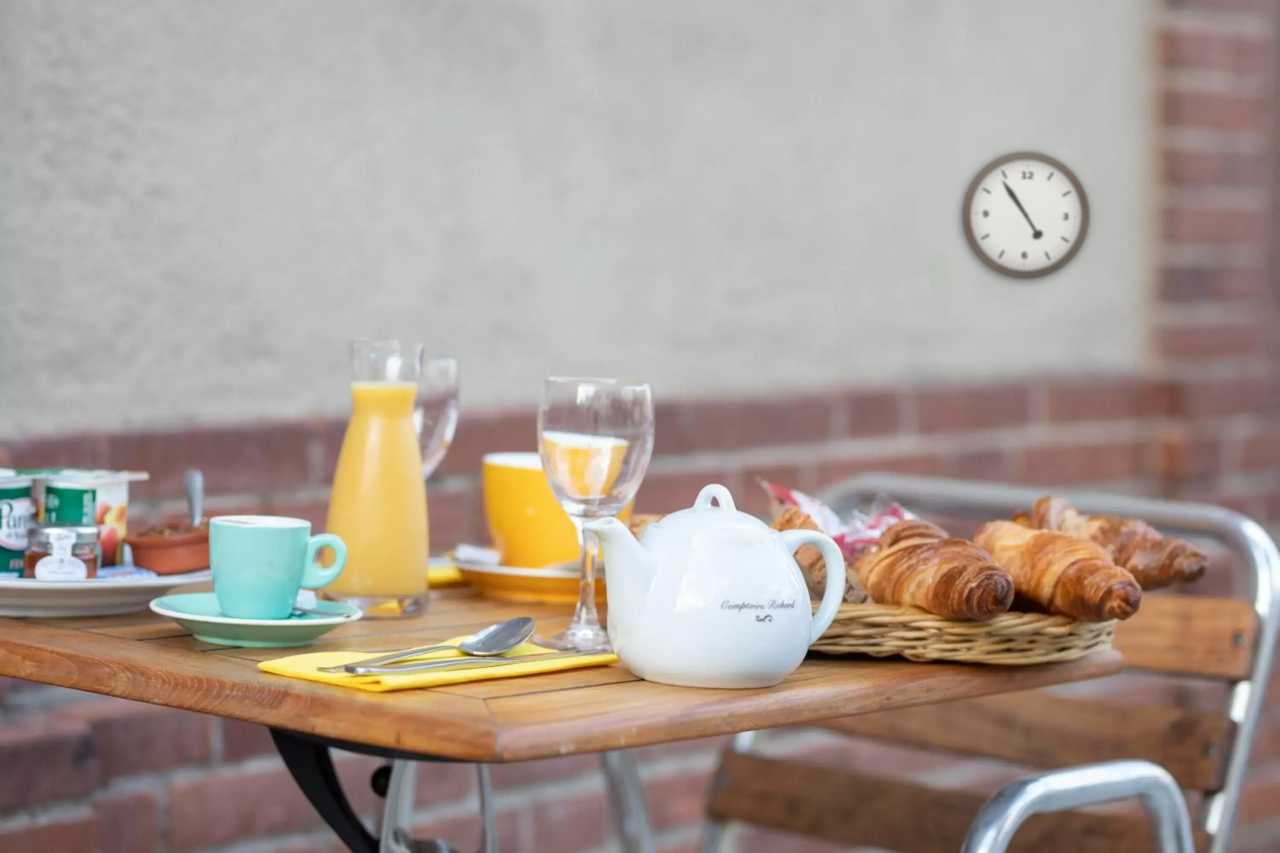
4:54
